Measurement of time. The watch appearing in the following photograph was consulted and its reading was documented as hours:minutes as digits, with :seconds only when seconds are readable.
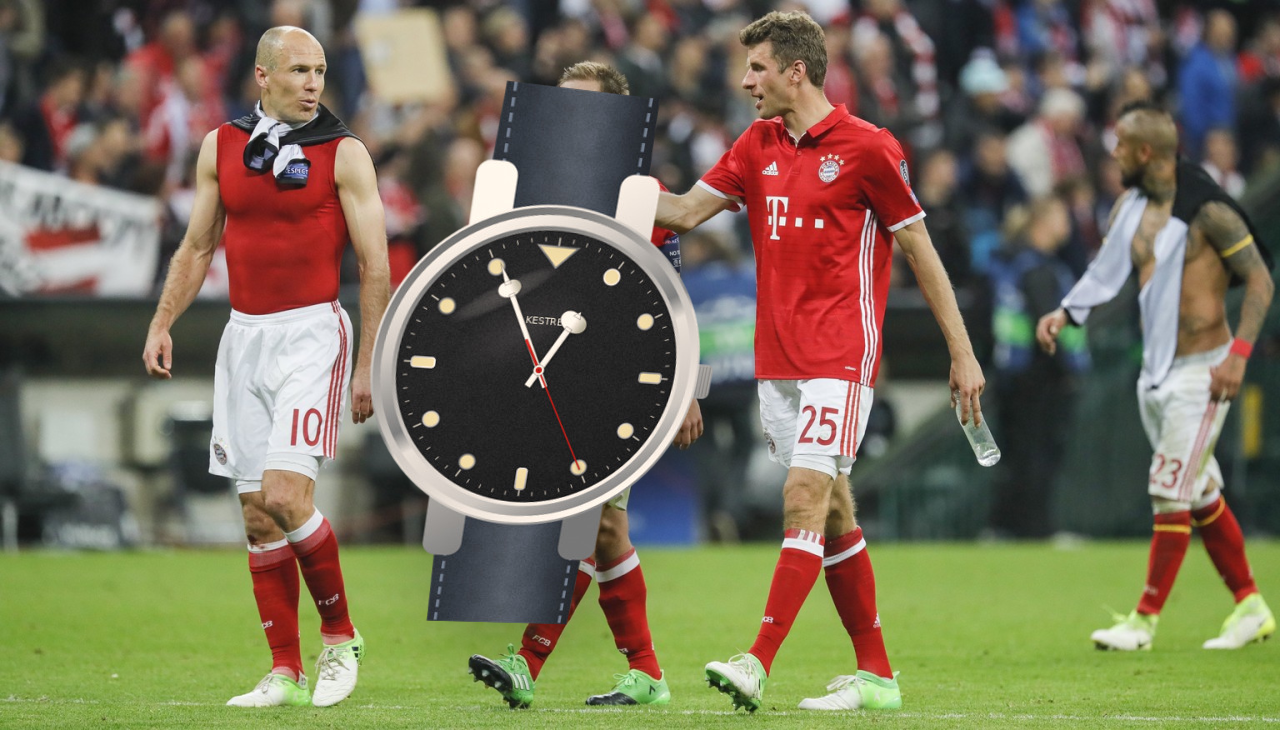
12:55:25
